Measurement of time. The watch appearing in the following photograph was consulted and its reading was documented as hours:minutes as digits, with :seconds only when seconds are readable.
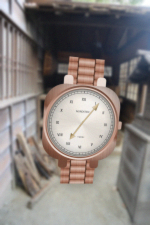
7:06
